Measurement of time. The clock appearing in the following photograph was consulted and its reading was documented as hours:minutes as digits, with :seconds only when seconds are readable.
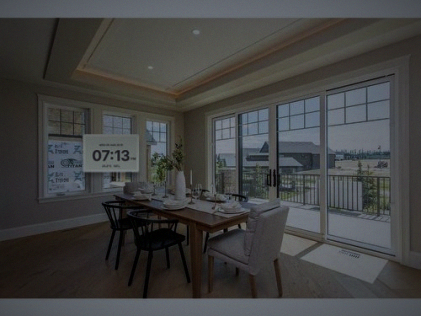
7:13
